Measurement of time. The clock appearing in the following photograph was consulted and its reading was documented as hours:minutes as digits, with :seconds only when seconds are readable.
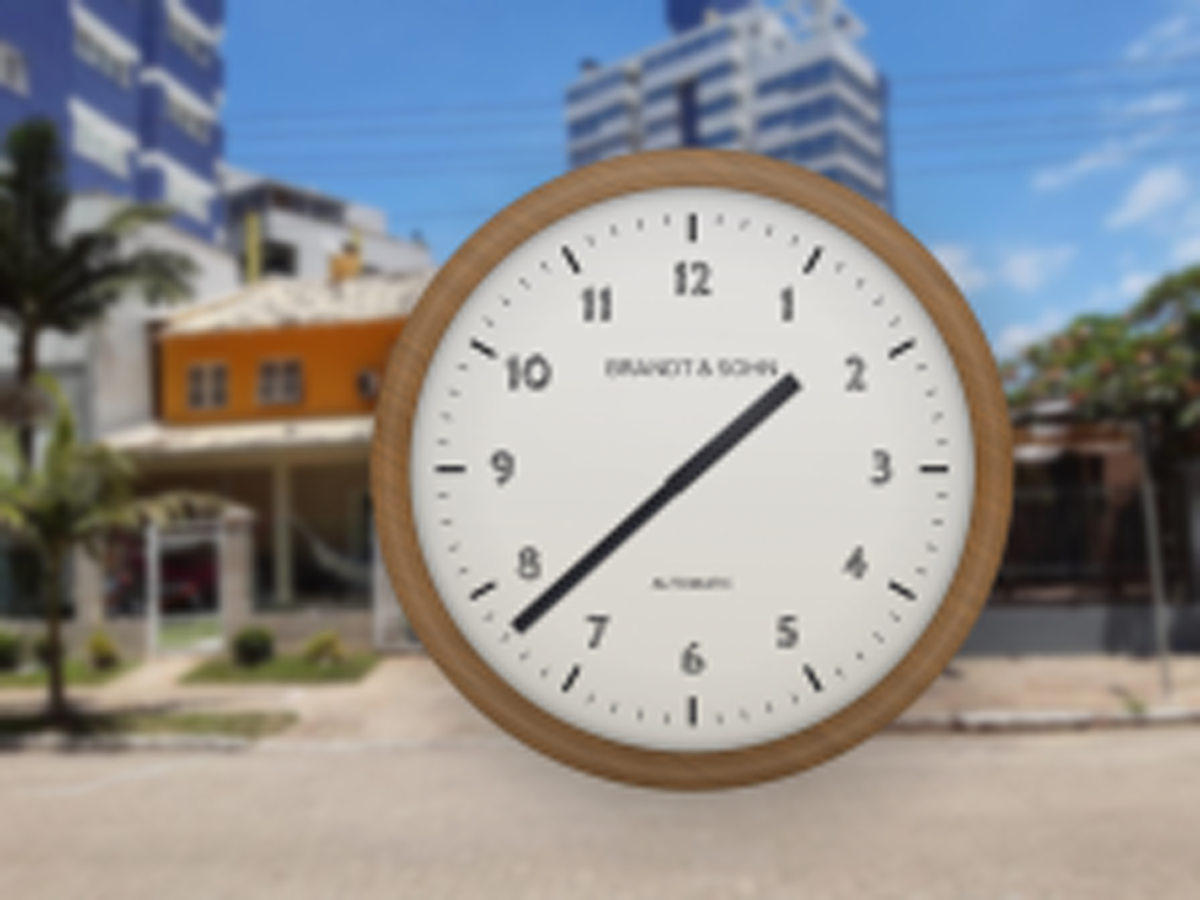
1:38
